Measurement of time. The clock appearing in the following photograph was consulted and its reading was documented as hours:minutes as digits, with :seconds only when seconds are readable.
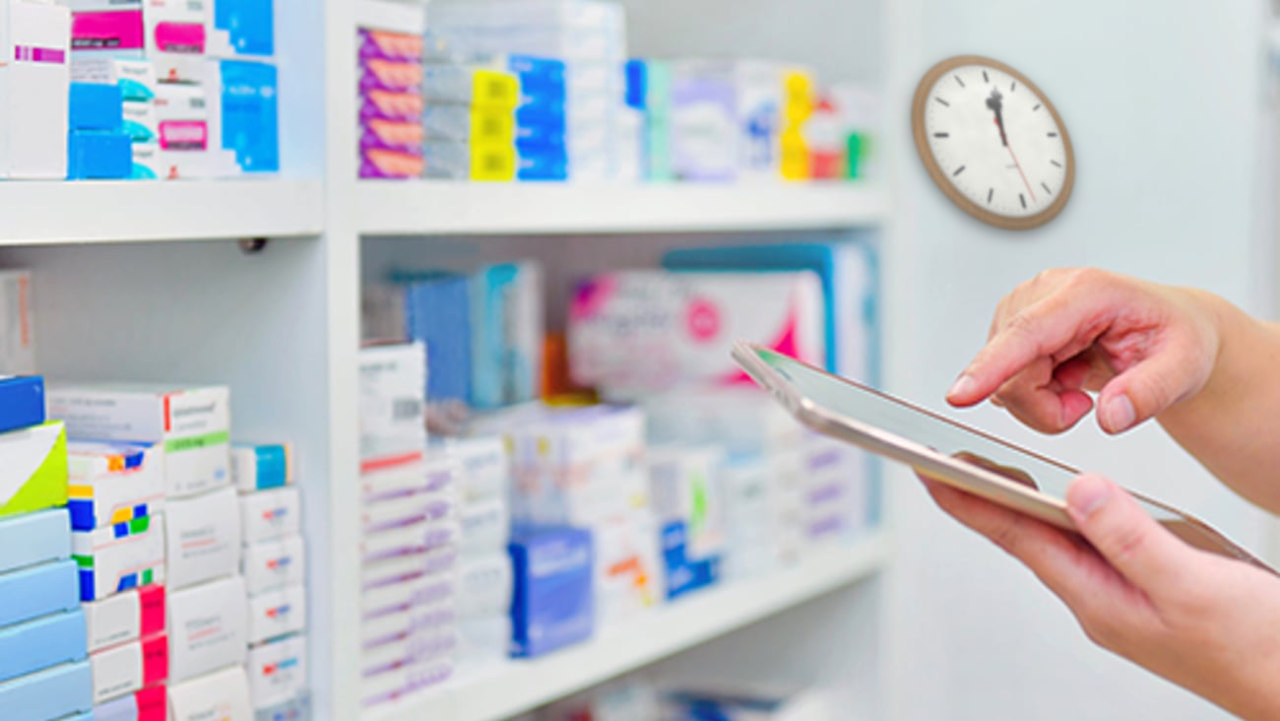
12:01:28
